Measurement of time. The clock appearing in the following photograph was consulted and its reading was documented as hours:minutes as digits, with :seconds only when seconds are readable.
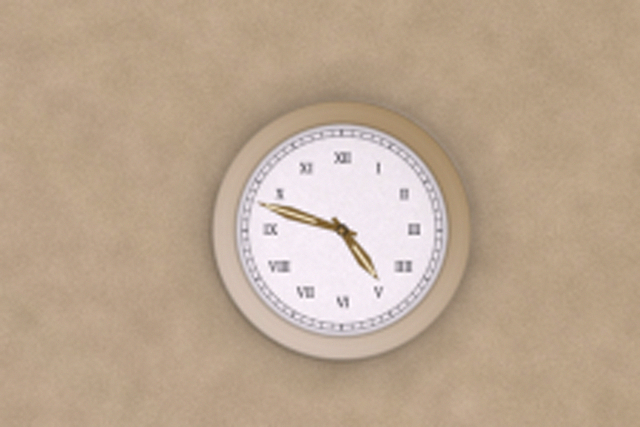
4:48
